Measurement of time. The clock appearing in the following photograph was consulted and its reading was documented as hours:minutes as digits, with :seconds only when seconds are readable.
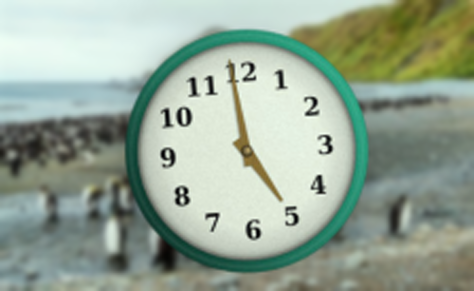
4:59
